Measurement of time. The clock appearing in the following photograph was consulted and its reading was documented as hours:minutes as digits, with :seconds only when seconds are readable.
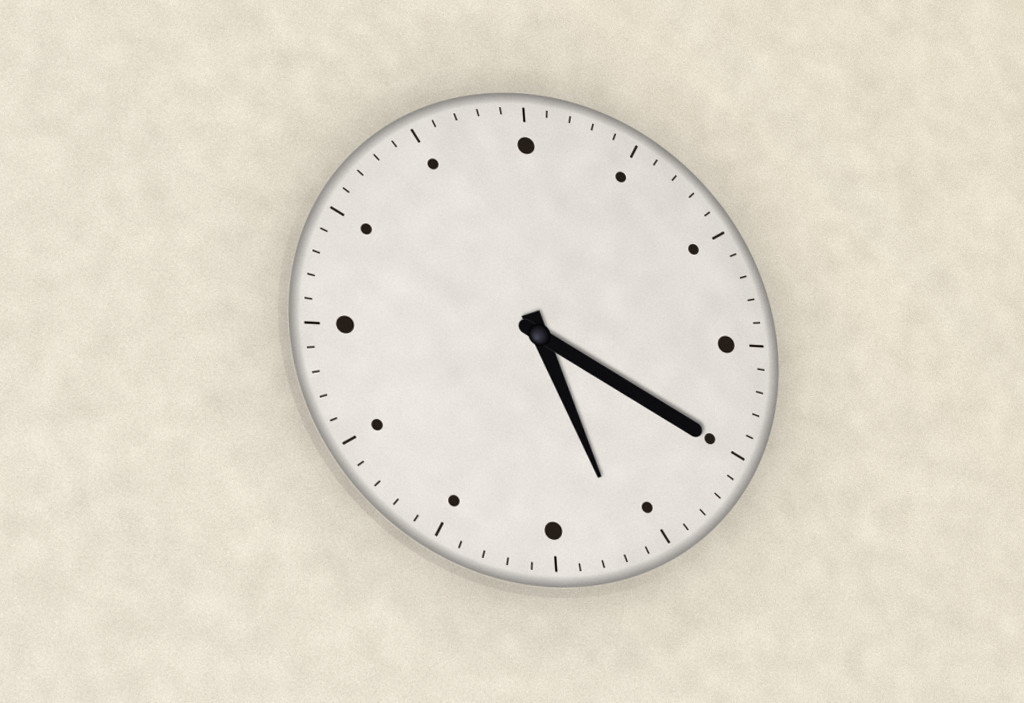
5:20
